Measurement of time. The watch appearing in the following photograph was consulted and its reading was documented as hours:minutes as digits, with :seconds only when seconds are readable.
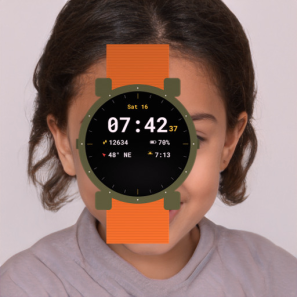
7:42:37
